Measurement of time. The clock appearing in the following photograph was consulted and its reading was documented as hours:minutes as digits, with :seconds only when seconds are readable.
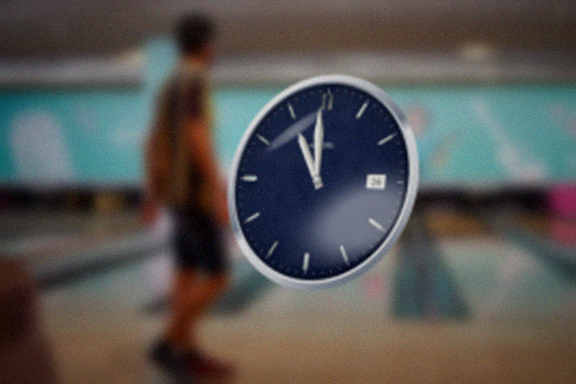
10:59
